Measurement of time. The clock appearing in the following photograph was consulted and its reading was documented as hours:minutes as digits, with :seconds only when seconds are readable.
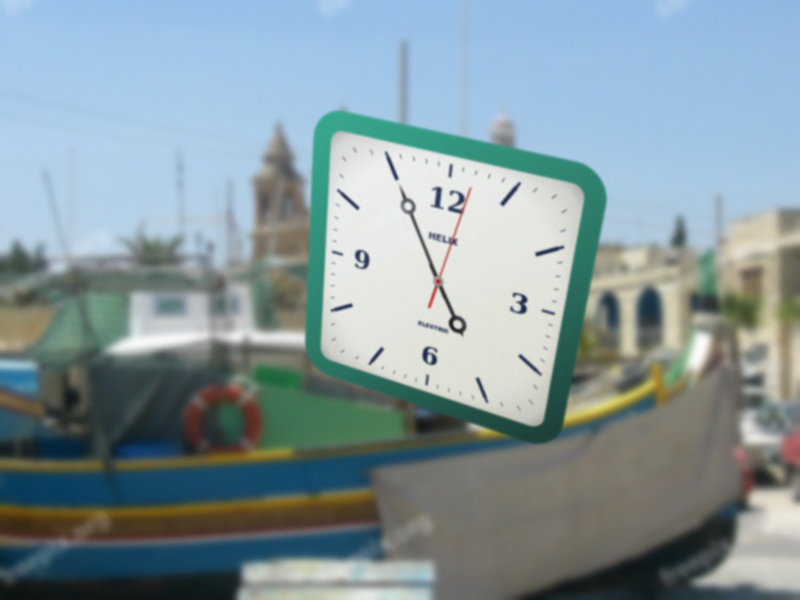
4:55:02
